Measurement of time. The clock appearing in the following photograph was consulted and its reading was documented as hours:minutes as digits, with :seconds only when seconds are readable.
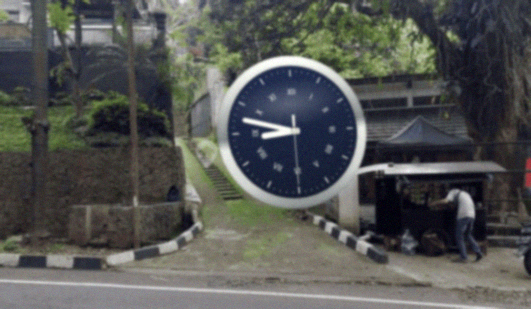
8:47:30
